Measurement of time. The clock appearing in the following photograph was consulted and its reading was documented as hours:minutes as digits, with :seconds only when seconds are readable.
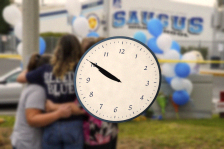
9:50
